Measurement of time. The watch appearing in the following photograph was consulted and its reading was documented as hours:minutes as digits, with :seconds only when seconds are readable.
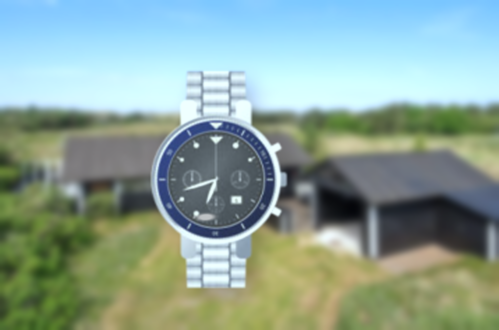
6:42
